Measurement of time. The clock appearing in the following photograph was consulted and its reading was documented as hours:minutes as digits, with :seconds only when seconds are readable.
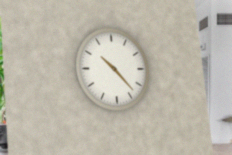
10:23
